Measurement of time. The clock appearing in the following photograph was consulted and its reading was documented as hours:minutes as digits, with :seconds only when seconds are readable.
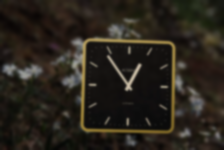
12:54
